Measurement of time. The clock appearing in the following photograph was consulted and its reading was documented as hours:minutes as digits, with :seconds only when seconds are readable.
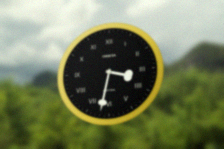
3:32
